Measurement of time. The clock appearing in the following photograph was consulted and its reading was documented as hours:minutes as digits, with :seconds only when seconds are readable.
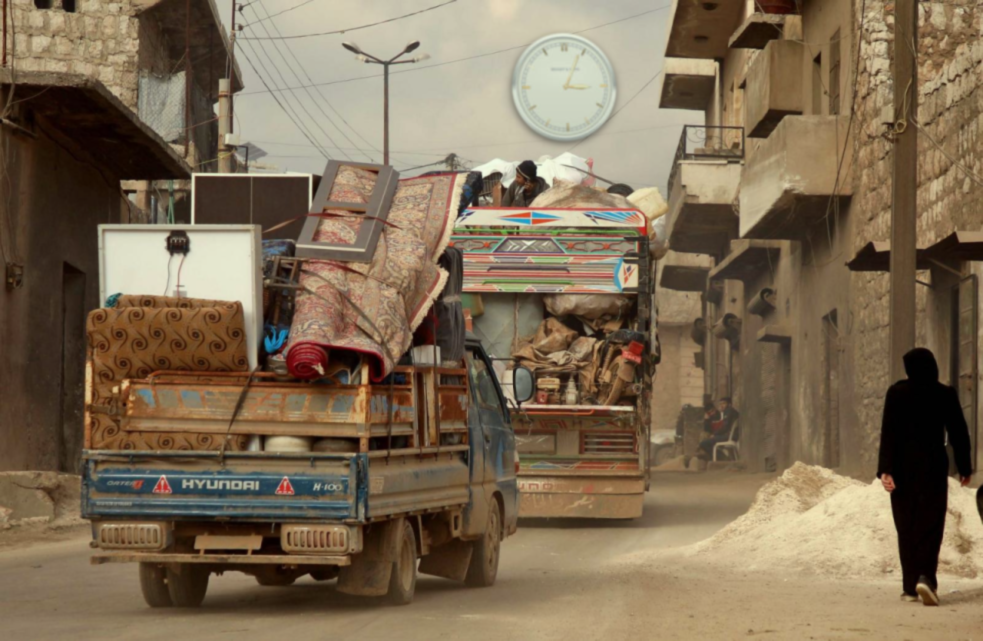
3:04
